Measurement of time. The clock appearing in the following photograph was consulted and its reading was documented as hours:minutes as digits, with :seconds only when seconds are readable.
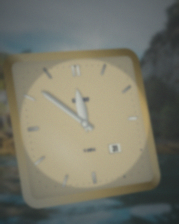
11:52
